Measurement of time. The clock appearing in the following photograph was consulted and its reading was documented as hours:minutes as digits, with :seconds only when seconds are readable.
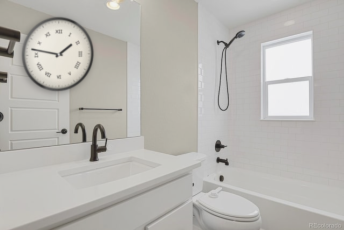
1:47
